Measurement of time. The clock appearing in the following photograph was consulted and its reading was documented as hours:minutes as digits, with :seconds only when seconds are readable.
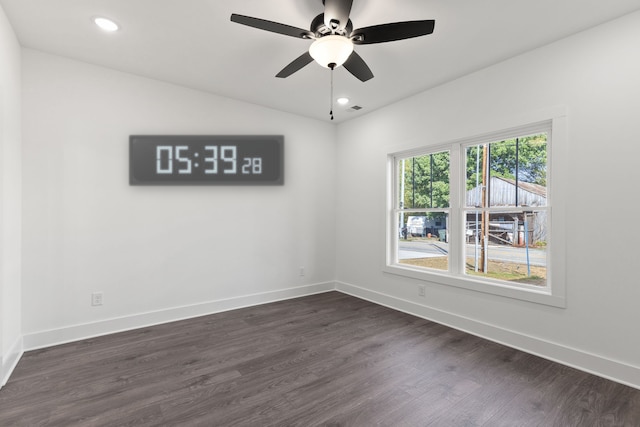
5:39:28
